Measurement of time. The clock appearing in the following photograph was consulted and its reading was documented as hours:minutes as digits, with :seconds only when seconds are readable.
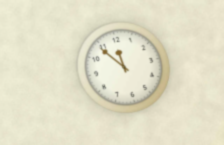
11:54
